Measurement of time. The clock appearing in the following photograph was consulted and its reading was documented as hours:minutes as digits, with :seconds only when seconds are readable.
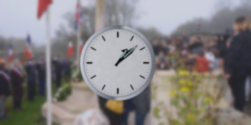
1:08
